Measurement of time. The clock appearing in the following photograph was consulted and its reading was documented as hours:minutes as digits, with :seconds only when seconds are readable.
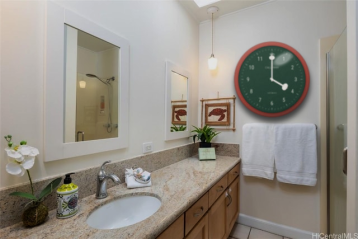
4:00
